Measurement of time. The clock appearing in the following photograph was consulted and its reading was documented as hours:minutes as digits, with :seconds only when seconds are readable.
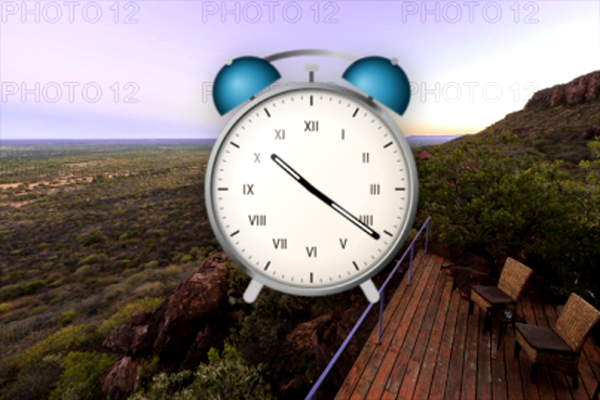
10:21
